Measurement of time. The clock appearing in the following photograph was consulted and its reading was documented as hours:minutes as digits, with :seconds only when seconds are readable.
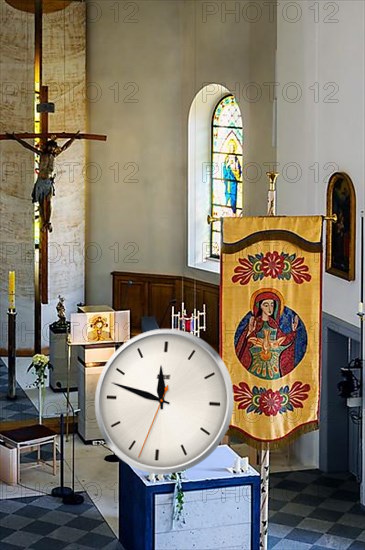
11:47:33
